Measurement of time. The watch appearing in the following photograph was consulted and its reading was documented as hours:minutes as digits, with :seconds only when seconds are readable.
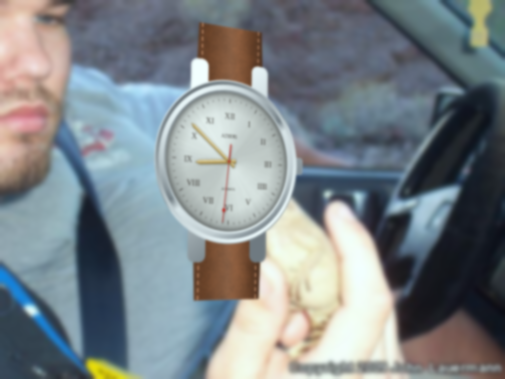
8:51:31
